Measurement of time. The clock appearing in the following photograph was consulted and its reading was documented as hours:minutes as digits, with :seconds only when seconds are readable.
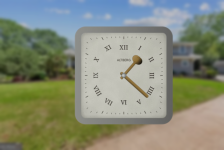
1:22
